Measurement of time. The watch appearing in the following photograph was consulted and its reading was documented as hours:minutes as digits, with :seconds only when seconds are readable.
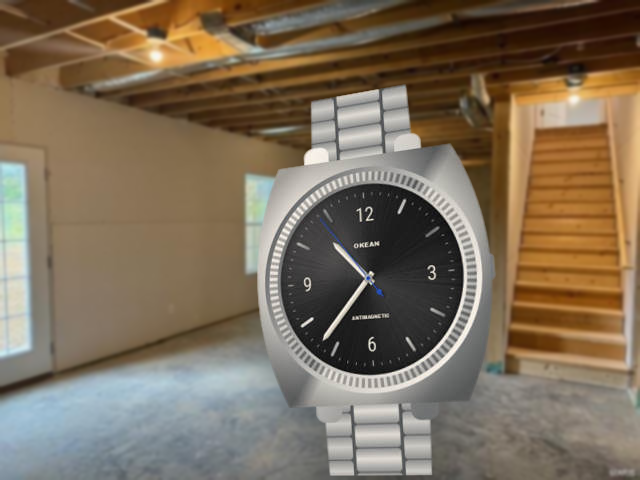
10:36:54
